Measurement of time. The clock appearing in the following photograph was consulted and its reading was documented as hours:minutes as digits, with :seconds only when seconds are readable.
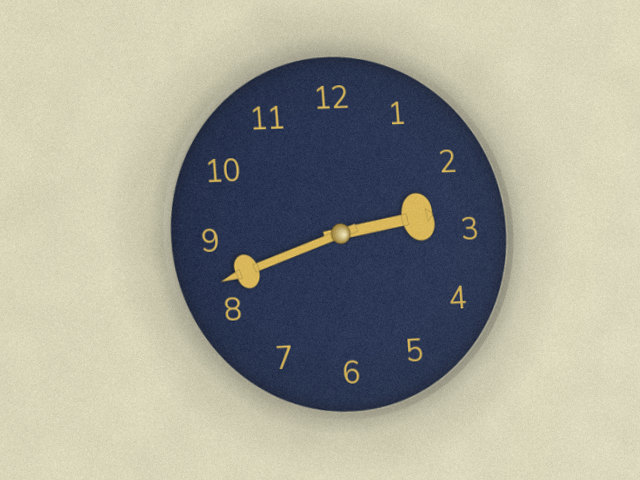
2:42
